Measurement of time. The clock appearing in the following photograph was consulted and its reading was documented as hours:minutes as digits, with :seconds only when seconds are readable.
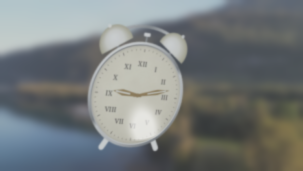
9:13
